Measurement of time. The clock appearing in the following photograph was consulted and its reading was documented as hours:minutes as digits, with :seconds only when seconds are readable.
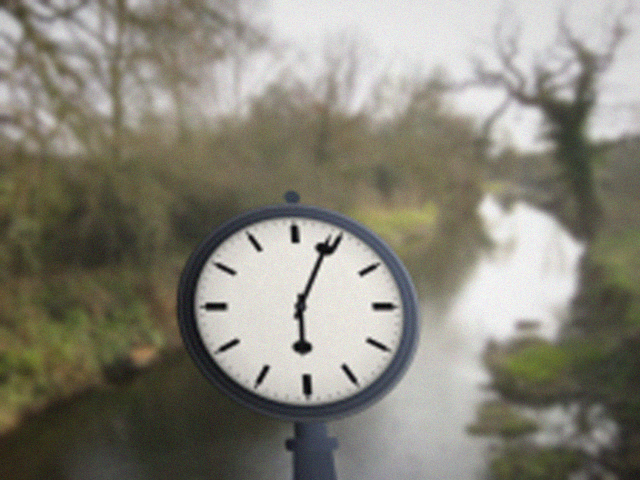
6:04
